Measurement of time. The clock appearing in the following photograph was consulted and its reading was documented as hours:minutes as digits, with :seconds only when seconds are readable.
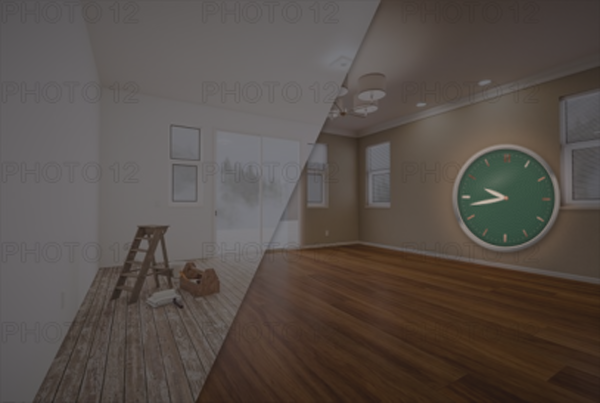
9:43
